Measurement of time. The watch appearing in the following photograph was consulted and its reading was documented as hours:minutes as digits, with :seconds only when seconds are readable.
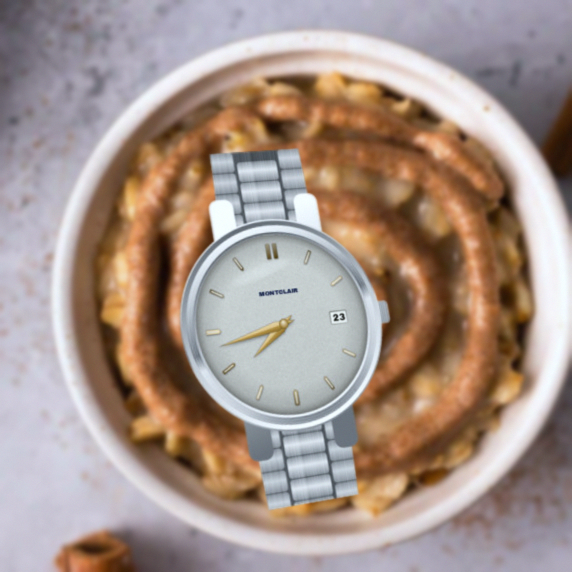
7:43
